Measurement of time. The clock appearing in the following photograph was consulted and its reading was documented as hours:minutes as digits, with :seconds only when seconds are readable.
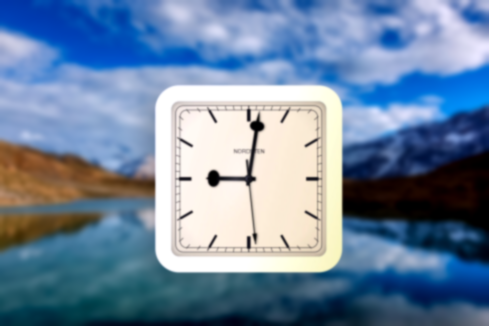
9:01:29
